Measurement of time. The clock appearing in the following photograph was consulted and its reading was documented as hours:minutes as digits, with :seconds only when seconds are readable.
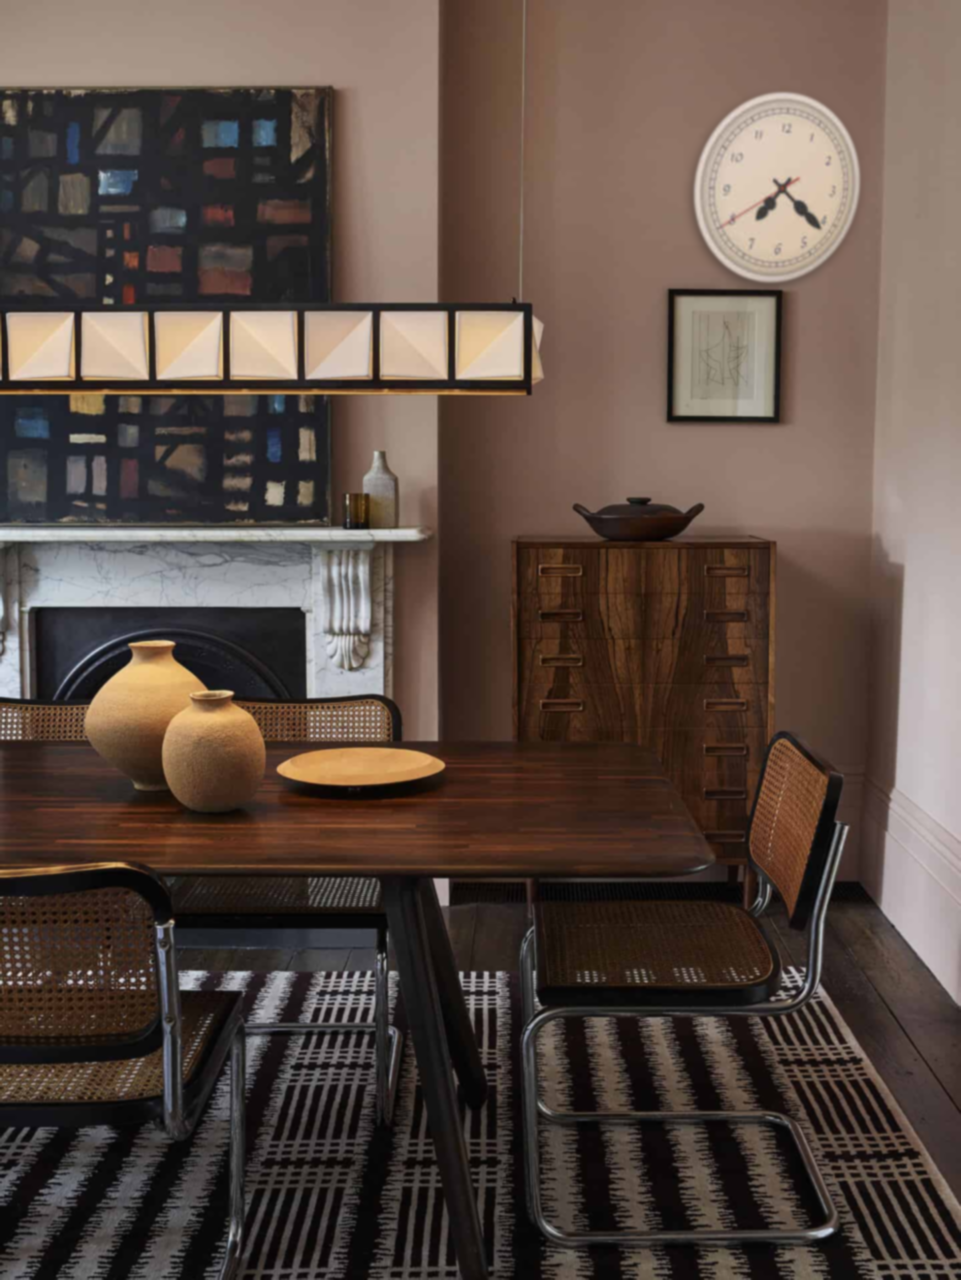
7:21:40
